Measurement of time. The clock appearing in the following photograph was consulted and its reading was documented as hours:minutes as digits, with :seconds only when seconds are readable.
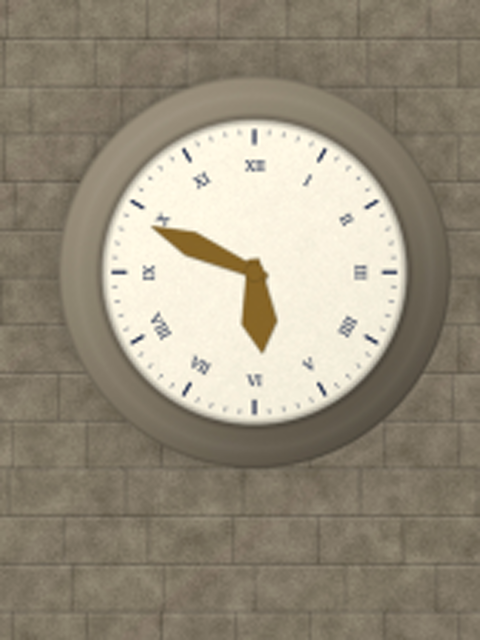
5:49
